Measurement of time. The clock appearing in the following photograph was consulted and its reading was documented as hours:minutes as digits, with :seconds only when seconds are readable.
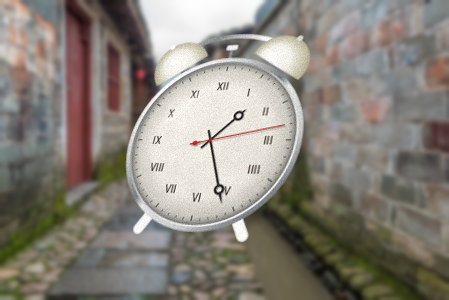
1:26:13
